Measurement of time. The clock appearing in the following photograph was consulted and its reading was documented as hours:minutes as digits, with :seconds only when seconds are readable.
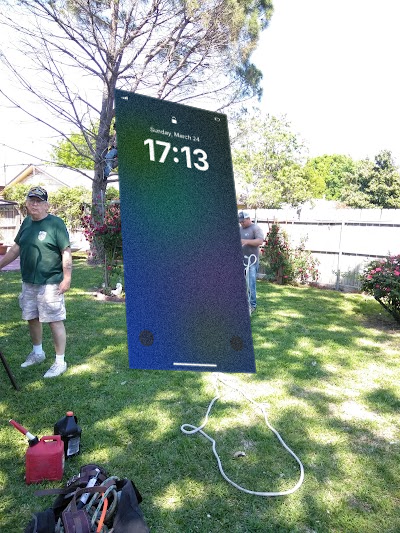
17:13
